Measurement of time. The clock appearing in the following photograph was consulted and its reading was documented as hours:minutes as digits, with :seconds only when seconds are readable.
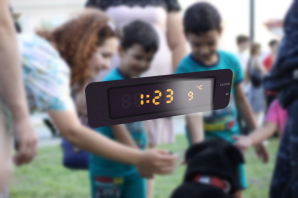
1:23
